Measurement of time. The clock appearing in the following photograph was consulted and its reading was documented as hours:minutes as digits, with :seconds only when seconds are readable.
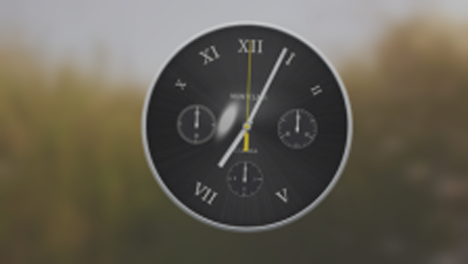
7:04
